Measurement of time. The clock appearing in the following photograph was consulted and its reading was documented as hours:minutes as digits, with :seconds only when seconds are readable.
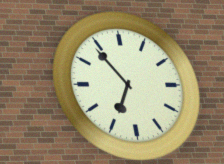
6:54
